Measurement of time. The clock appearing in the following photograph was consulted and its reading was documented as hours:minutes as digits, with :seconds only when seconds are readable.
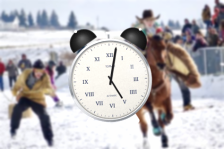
5:02
